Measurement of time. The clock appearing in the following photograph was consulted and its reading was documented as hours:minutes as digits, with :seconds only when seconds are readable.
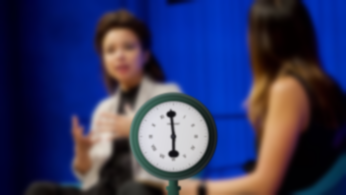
5:59
